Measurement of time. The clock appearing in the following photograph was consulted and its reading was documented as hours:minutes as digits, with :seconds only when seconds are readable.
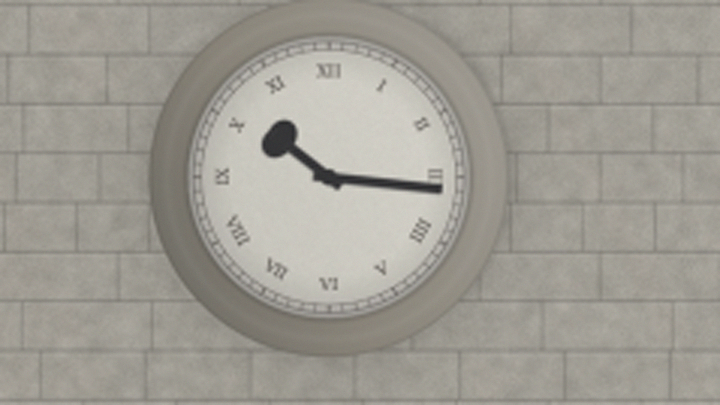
10:16
